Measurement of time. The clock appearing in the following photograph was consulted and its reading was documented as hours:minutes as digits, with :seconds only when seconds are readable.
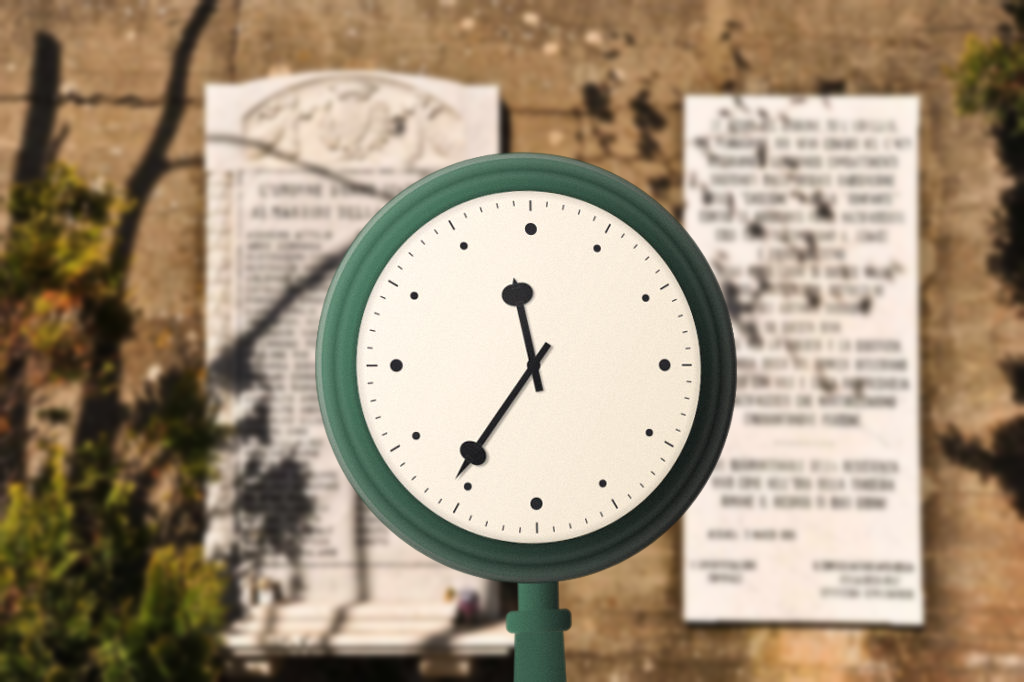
11:36
